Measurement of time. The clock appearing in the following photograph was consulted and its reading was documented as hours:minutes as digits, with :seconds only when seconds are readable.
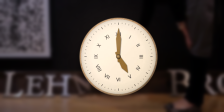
5:00
